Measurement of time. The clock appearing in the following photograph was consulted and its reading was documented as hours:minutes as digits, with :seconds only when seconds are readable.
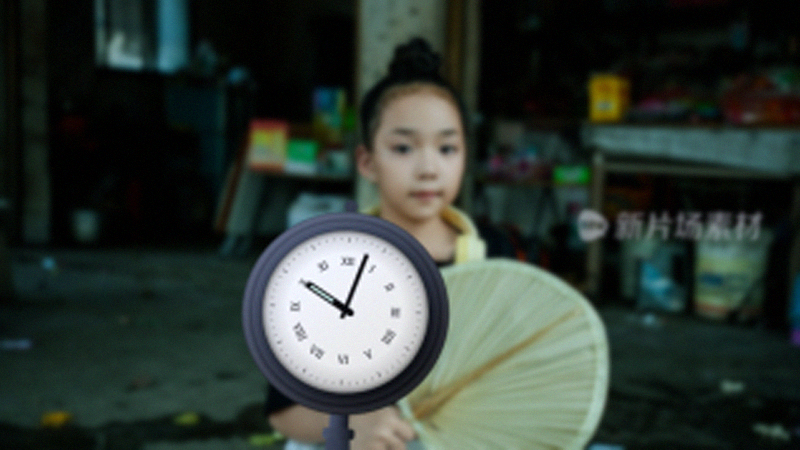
10:03
